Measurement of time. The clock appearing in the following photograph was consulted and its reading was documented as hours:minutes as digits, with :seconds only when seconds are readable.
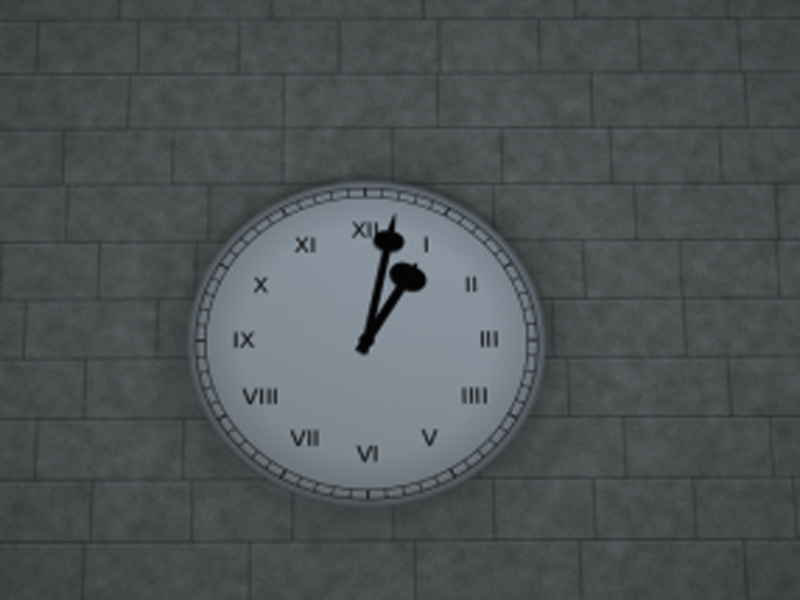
1:02
